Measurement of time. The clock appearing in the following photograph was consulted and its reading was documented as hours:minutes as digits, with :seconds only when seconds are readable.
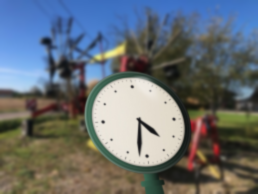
4:32
